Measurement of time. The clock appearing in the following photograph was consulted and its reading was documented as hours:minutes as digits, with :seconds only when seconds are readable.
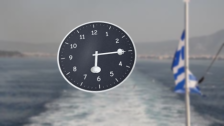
6:15
